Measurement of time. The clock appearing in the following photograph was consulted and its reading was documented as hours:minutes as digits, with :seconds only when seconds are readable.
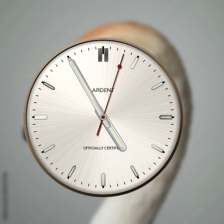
4:55:03
